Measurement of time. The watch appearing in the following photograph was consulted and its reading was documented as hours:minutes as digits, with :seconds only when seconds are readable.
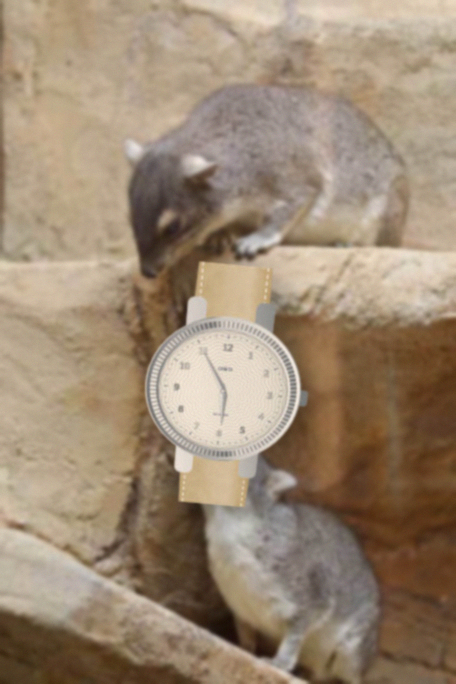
5:55
